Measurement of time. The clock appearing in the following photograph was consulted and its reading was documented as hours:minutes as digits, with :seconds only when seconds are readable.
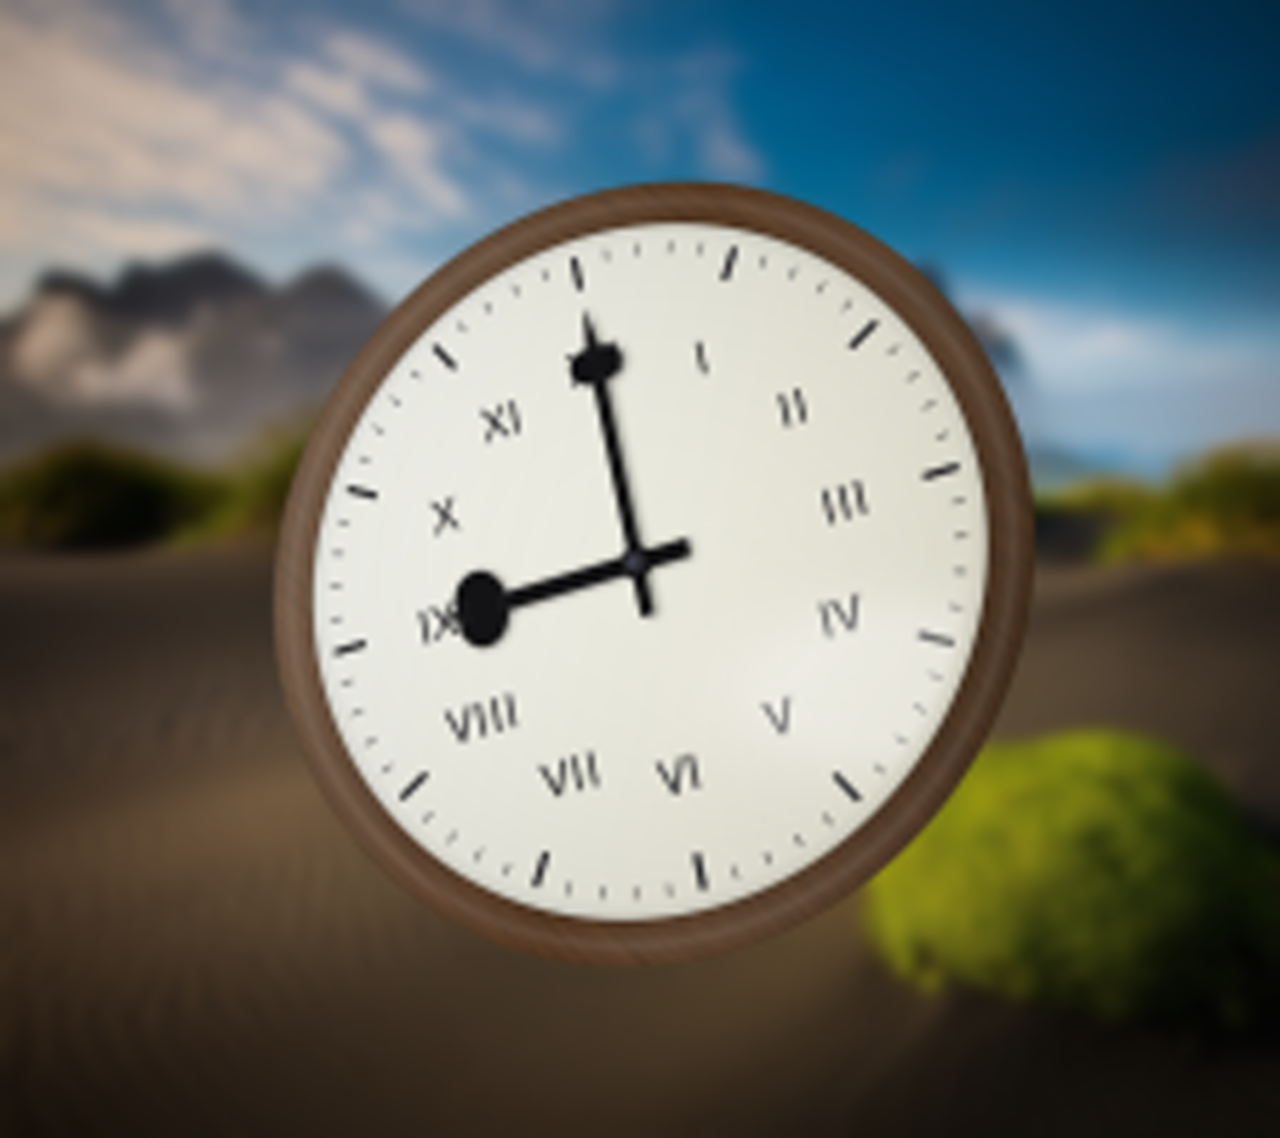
9:00
